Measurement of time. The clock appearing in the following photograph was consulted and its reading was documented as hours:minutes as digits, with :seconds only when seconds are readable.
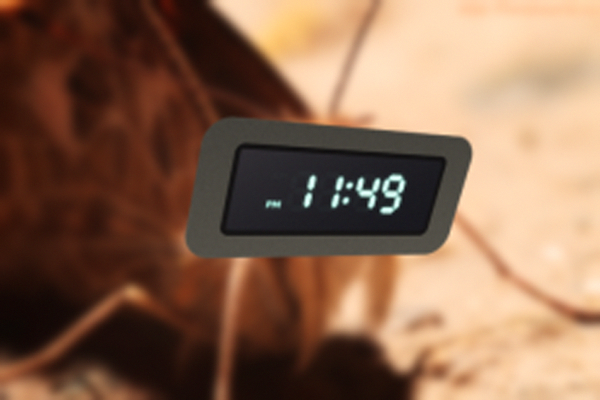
11:49
